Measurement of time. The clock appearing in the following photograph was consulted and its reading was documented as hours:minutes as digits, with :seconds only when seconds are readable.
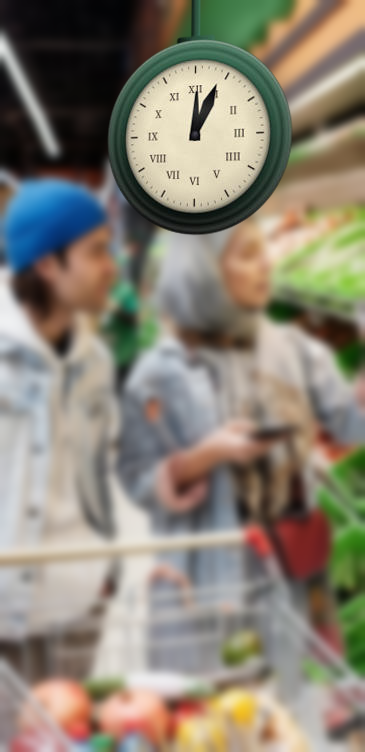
12:04
